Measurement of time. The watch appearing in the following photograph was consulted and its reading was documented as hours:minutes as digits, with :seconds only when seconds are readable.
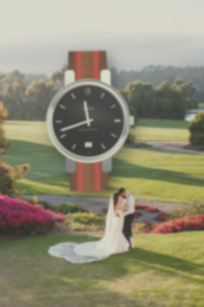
11:42
